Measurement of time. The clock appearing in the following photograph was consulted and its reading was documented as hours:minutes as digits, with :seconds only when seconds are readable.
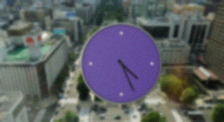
4:26
